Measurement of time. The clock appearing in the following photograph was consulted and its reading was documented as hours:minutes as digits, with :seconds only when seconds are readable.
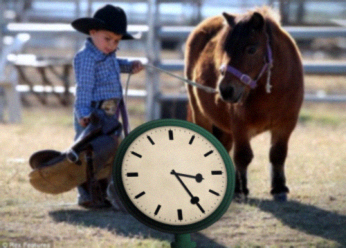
3:25
